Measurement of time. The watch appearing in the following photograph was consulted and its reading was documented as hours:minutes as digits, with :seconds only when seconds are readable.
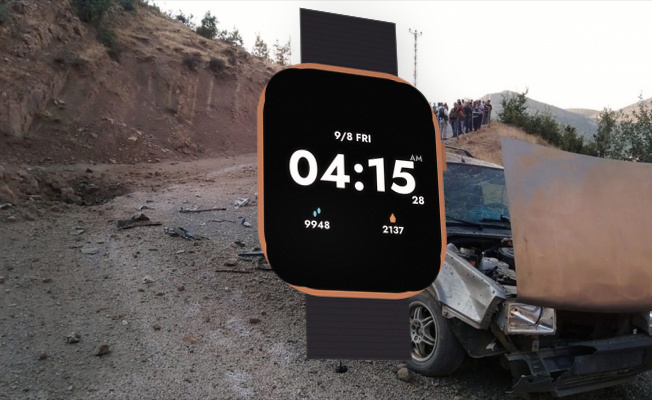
4:15:28
